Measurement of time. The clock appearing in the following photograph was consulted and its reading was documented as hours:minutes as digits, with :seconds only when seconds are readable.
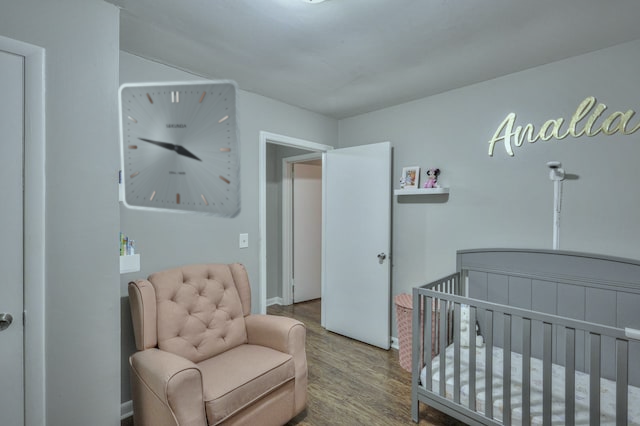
3:47
